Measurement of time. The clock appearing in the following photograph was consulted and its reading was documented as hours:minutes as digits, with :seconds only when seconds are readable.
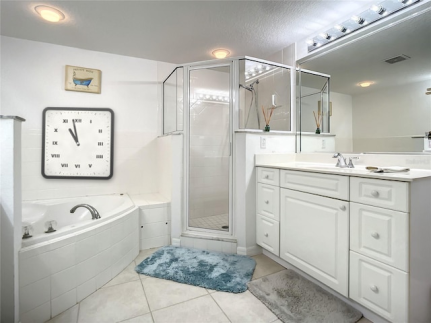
10:58
